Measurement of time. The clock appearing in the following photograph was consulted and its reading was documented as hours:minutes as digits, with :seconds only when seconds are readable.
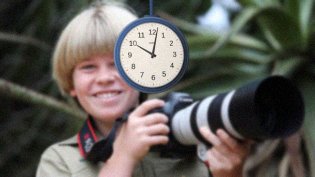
10:02
